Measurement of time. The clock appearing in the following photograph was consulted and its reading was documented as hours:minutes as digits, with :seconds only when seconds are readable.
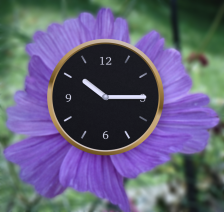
10:15
